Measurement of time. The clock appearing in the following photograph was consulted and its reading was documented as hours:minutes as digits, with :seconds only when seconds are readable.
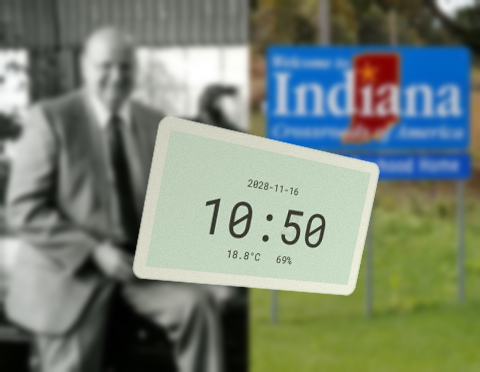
10:50
